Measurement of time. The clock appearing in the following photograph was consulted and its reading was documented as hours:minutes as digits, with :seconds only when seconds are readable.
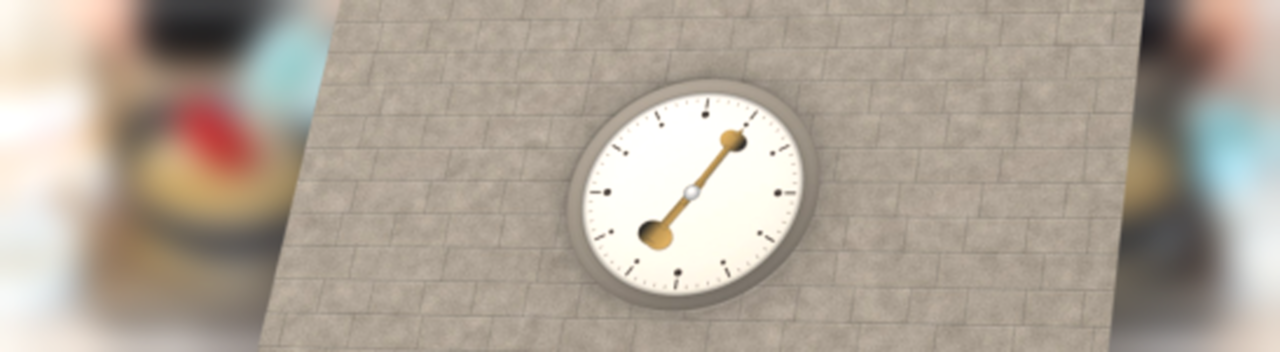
7:05
